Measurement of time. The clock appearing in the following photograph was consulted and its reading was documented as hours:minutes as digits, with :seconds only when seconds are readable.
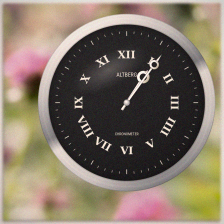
1:06
